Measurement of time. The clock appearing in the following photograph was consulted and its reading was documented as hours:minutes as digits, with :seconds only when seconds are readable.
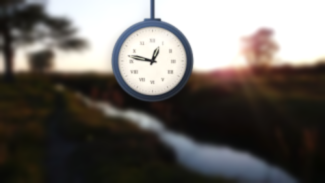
12:47
